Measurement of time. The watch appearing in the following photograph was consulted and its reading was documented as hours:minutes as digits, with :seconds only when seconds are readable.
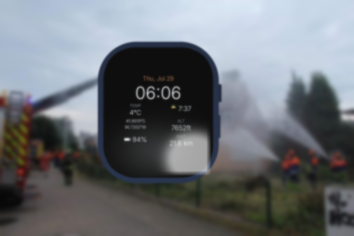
6:06
